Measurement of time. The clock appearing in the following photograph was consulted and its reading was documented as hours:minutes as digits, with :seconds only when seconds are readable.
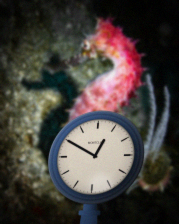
12:50
